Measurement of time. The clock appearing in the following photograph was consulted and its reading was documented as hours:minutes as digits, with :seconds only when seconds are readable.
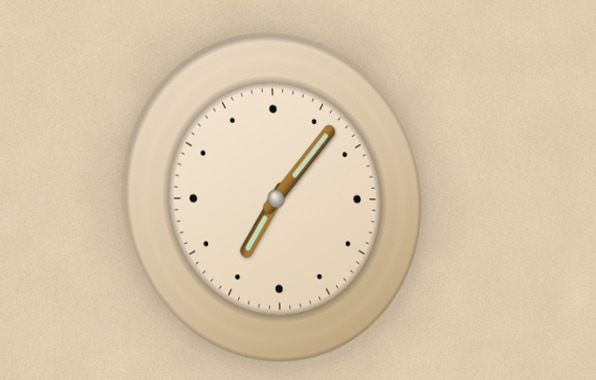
7:07
